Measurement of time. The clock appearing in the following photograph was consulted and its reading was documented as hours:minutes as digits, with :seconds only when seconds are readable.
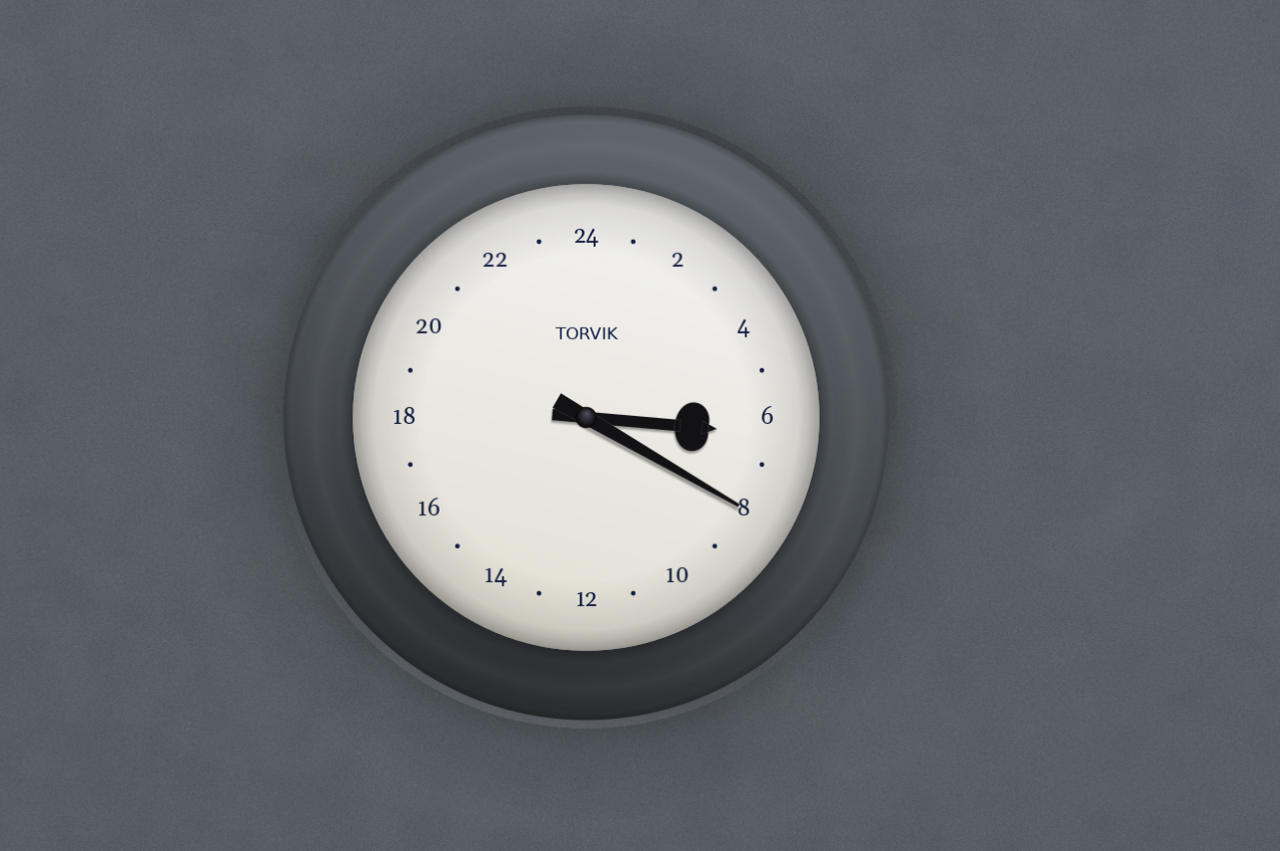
6:20
